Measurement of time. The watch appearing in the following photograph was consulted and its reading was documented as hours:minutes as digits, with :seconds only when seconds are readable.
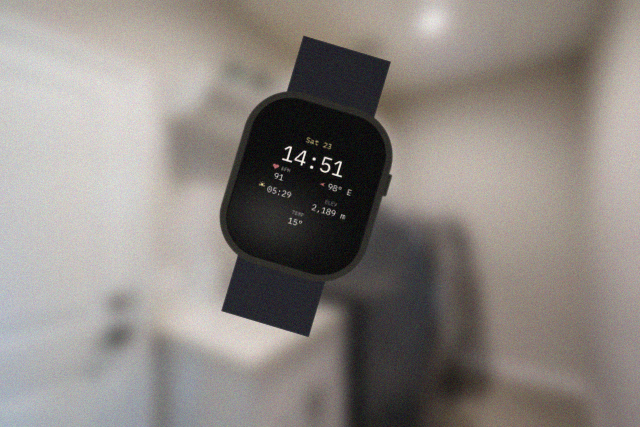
14:51
